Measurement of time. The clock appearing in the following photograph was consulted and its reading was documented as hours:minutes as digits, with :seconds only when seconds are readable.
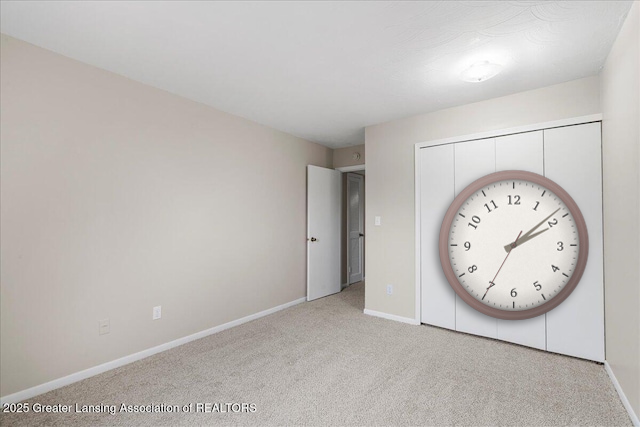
2:08:35
